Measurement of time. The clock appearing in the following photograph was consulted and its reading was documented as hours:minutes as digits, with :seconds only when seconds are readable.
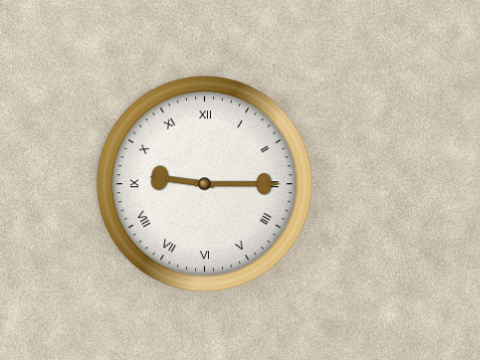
9:15
